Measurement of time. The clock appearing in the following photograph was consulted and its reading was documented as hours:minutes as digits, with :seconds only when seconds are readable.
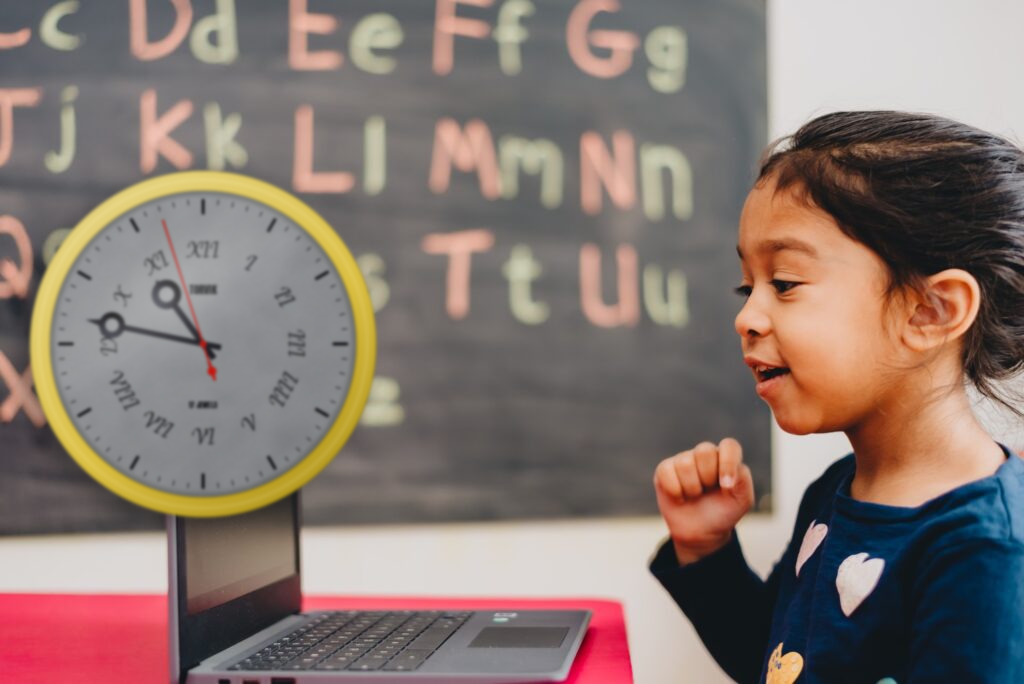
10:46:57
